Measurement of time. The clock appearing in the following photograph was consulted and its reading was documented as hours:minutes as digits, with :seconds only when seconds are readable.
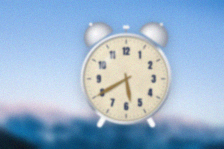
5:40
